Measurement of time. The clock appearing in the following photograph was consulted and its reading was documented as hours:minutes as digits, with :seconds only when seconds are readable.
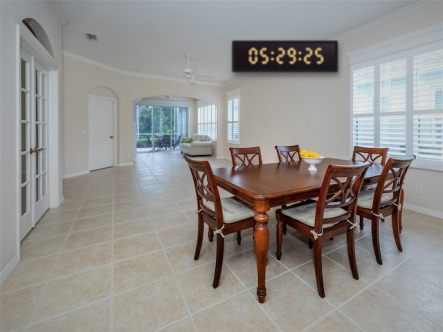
5:29:25
